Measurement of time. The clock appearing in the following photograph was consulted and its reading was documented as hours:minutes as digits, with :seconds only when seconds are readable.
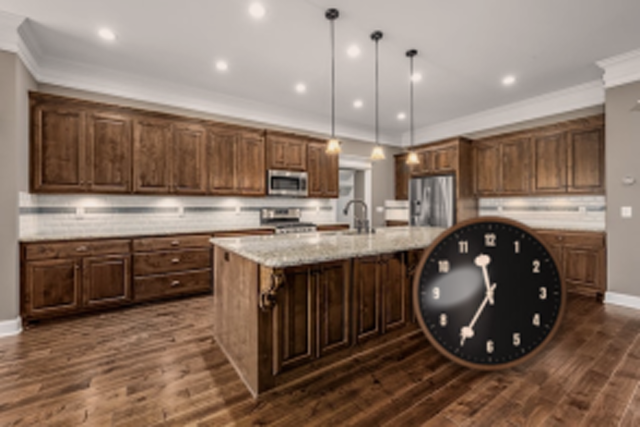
11:35
